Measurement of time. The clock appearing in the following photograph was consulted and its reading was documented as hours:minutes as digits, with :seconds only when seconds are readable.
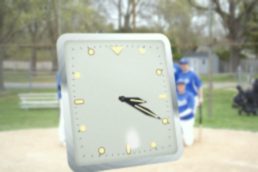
3:20
